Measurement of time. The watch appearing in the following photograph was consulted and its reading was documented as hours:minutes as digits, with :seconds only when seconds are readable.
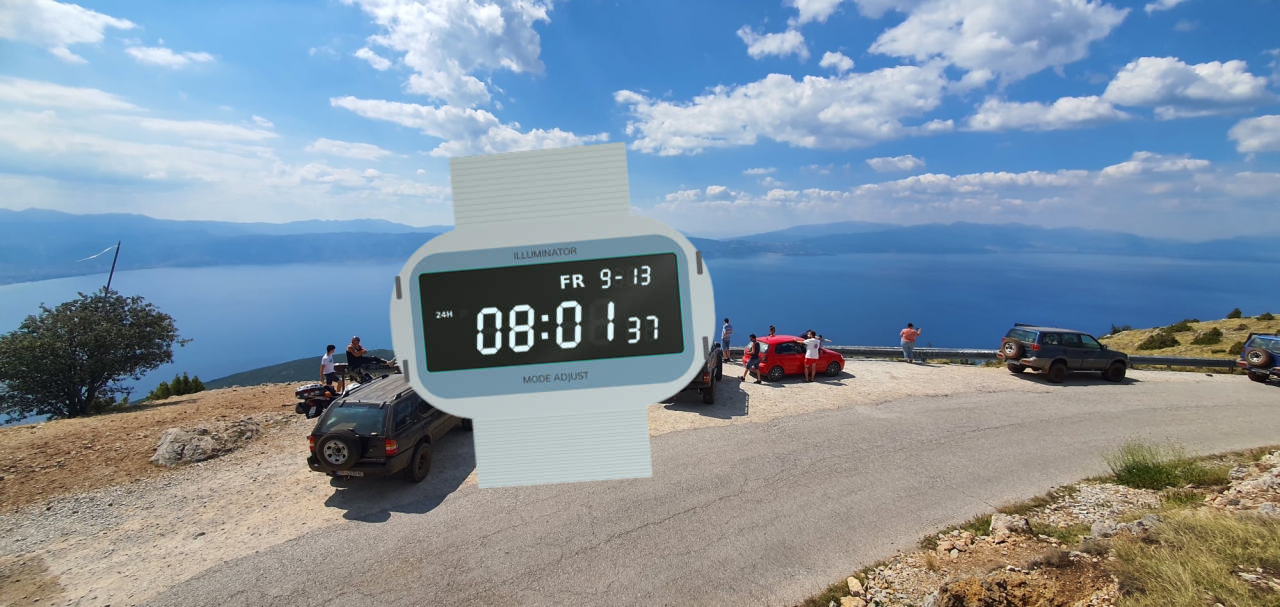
8:01:37
